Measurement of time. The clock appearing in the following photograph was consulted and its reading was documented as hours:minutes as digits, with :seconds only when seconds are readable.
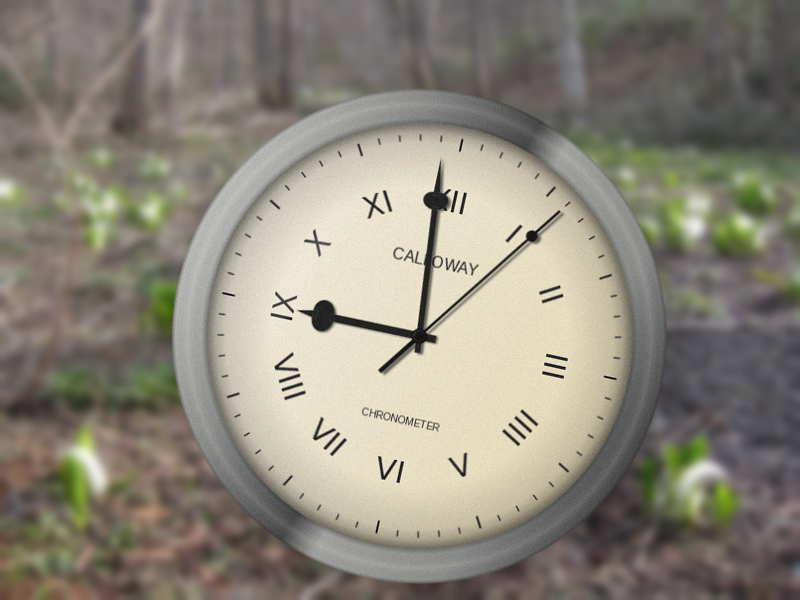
8:59:06
